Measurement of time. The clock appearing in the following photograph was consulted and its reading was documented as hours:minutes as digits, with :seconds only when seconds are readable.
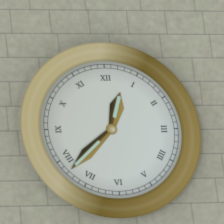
12:38
